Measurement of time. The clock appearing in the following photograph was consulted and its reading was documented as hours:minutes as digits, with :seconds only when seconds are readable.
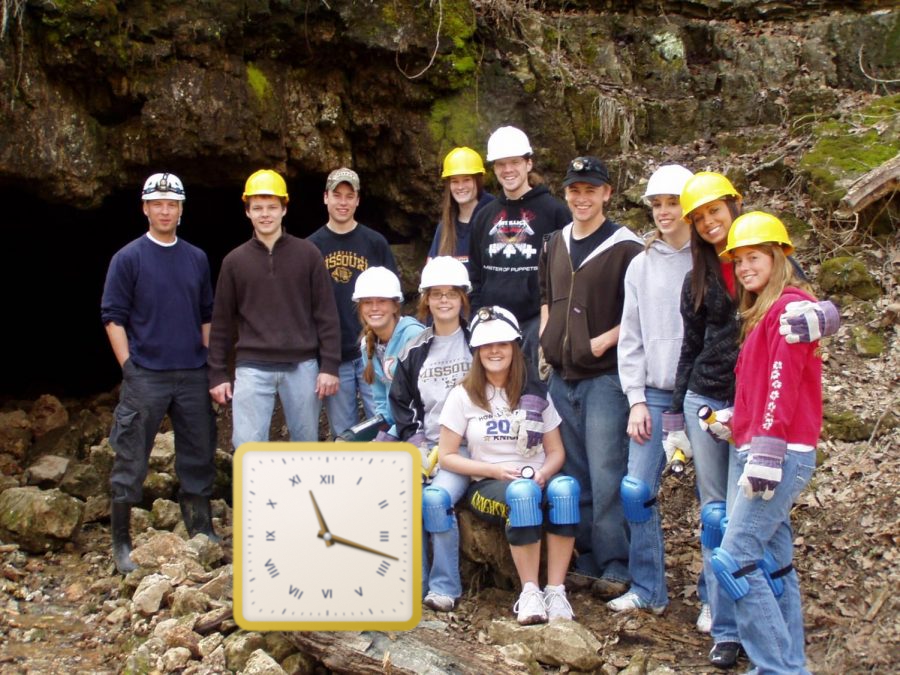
11:18
